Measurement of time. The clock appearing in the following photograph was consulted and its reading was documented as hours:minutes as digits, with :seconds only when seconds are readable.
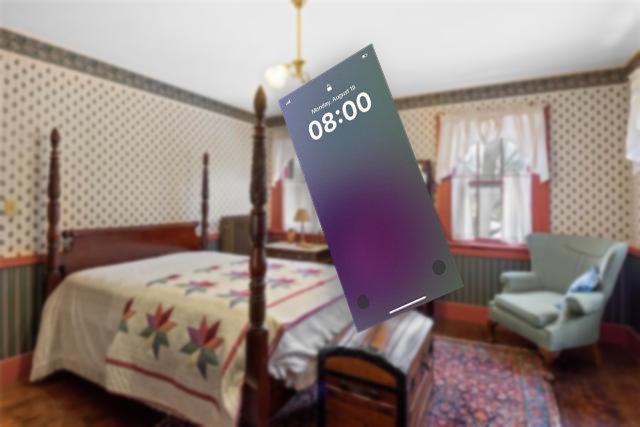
8:00
